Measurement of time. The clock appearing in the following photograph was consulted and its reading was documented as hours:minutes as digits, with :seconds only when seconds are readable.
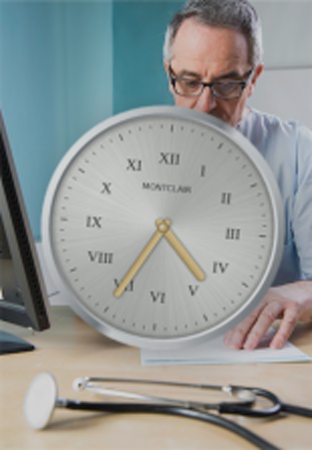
4:35
